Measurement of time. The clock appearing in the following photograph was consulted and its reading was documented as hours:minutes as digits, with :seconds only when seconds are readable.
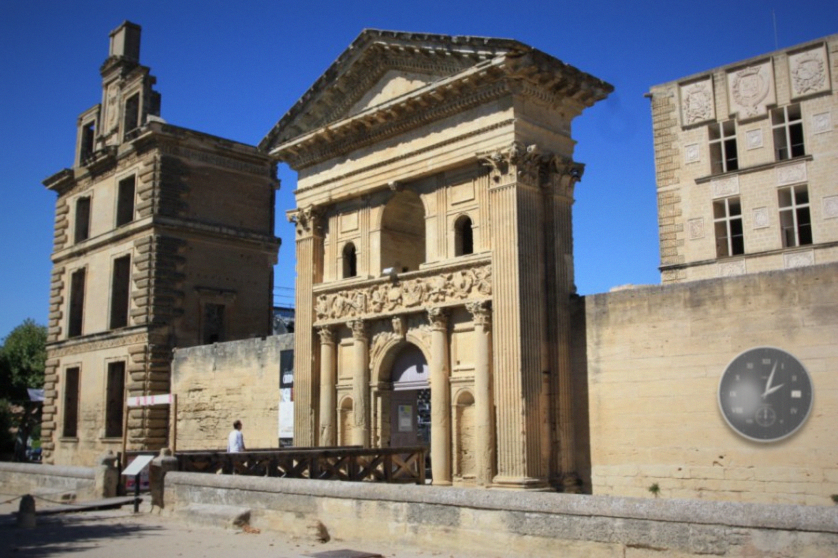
2:03
